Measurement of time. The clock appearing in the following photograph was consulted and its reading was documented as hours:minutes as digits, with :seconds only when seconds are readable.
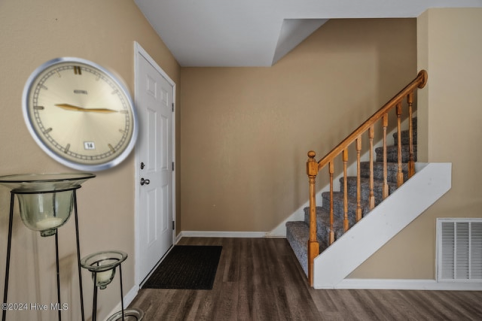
9:15
